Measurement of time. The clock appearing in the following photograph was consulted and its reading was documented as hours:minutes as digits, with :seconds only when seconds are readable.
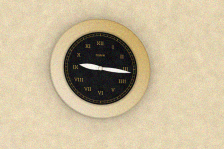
9:16
